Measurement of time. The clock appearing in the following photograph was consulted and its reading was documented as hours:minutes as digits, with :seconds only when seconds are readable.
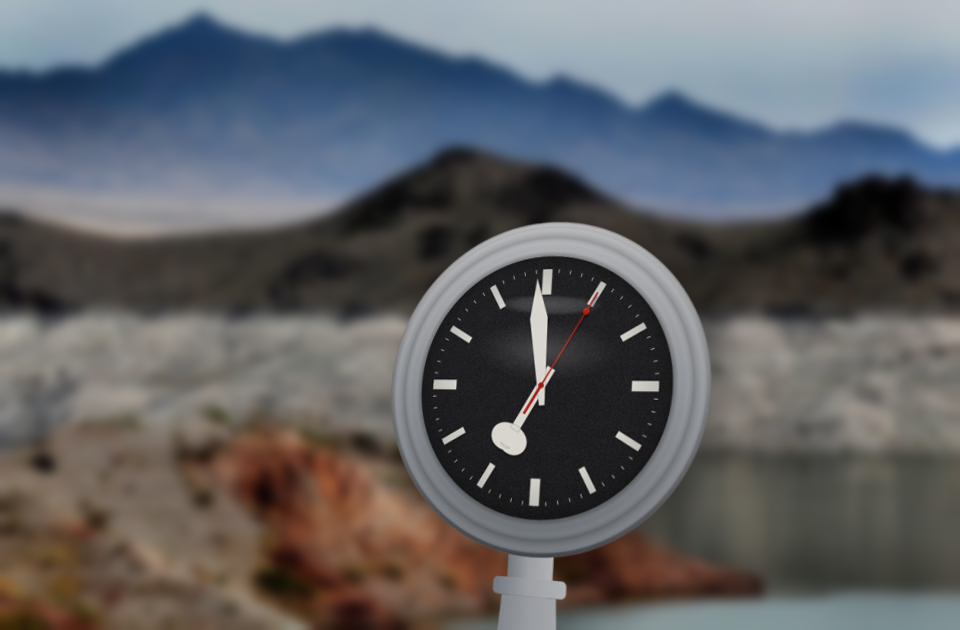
6:59:05
